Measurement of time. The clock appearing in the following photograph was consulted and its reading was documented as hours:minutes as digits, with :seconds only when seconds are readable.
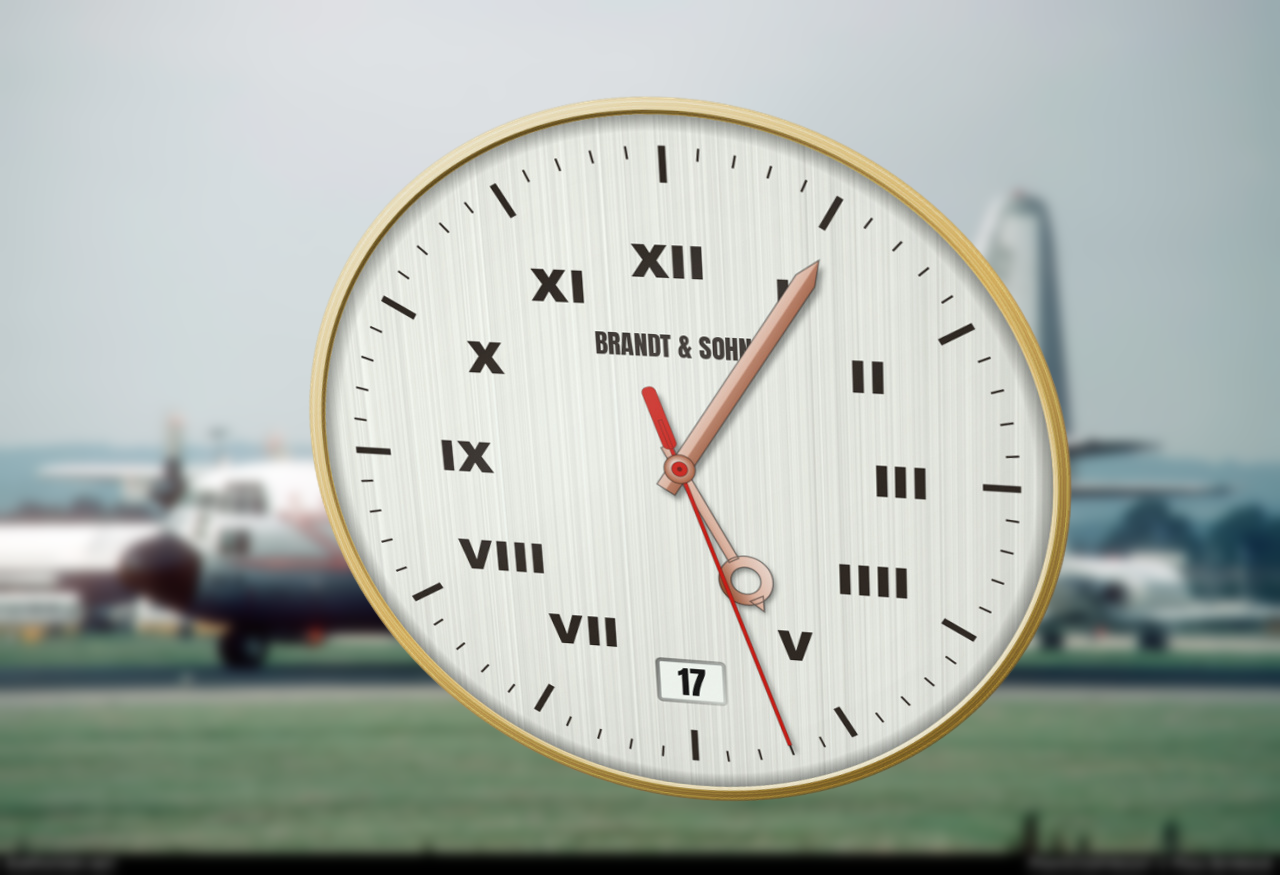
5:05:27
